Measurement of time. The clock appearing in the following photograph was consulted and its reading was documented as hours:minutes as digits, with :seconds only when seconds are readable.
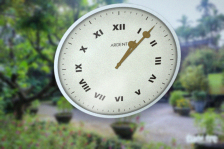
1:07
